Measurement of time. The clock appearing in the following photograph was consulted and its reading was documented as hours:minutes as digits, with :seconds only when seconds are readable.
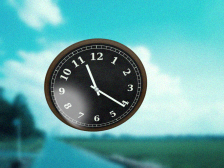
11:21
